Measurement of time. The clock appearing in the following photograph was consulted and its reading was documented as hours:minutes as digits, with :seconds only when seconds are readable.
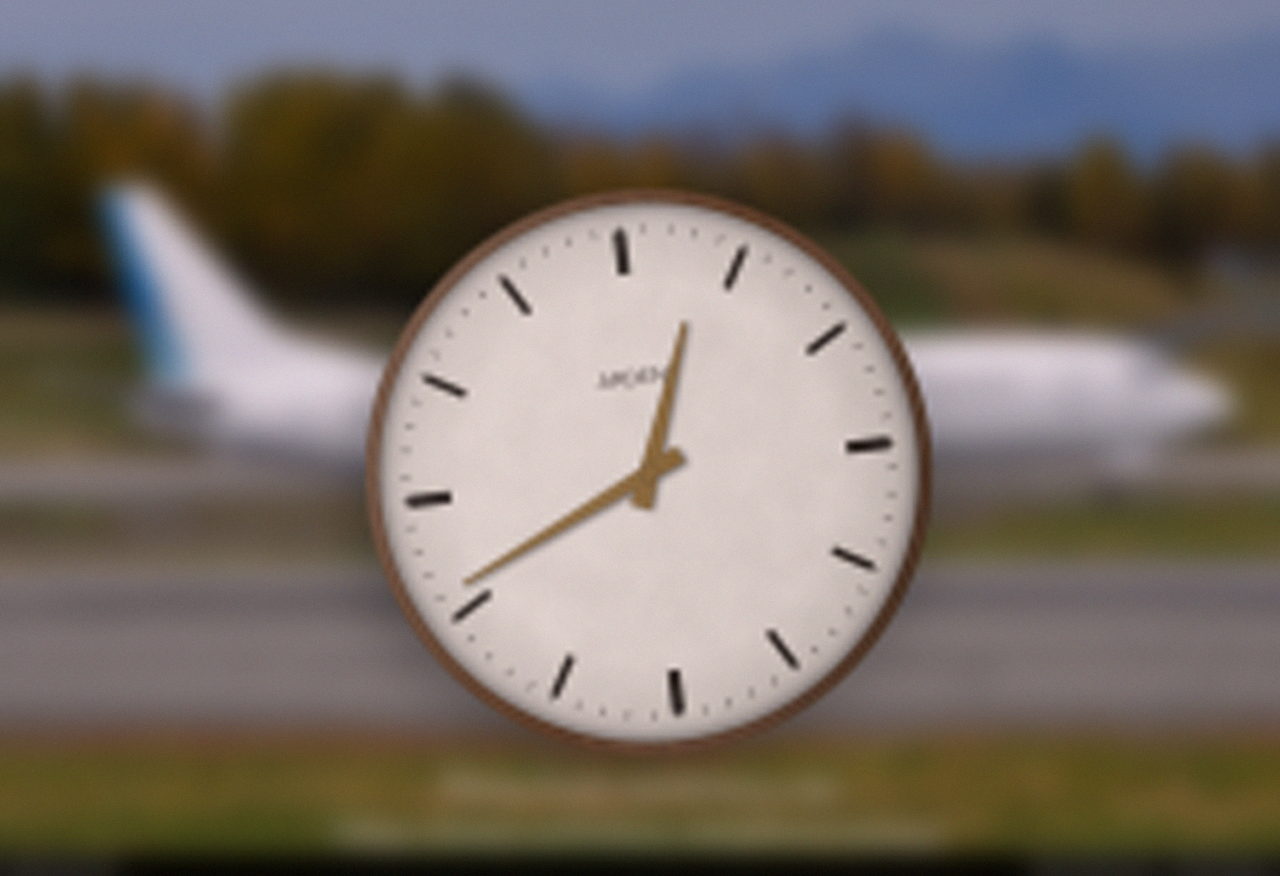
12:41
